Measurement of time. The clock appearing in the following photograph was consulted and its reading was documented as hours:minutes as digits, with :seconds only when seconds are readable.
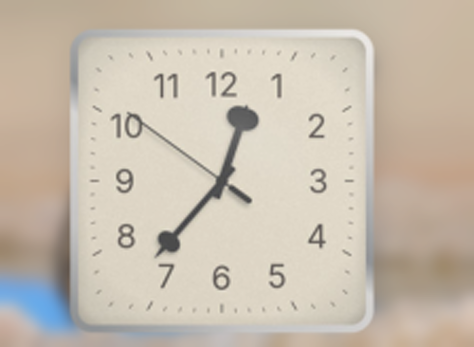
12:36:51
